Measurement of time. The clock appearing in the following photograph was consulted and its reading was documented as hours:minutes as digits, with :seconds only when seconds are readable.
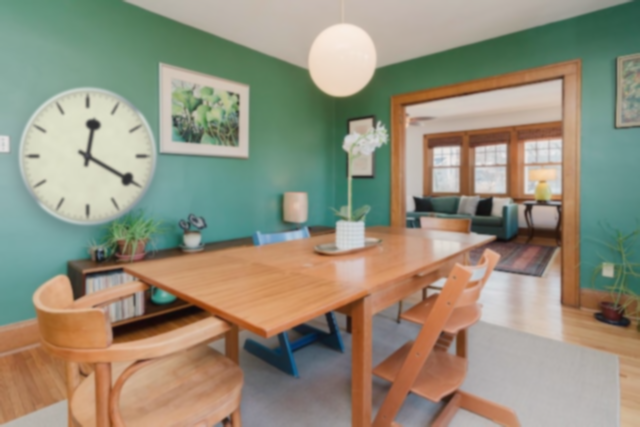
12:20
